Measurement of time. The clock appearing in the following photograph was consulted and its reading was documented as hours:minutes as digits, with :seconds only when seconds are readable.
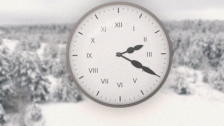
2:20
